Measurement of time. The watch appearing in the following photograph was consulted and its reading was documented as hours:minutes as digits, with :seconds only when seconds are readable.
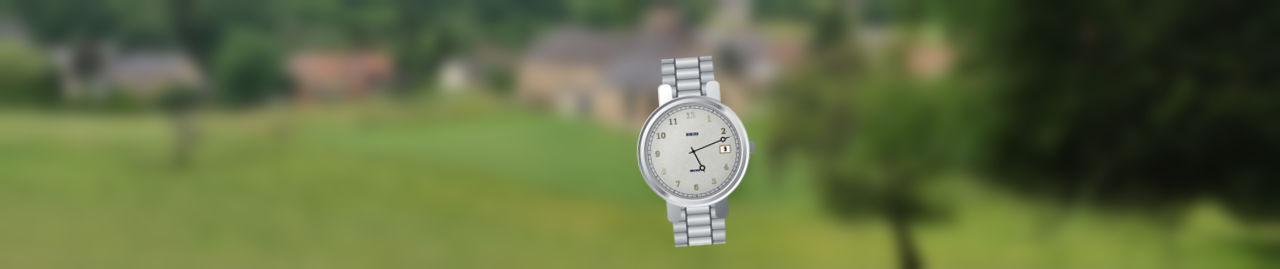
5:12
